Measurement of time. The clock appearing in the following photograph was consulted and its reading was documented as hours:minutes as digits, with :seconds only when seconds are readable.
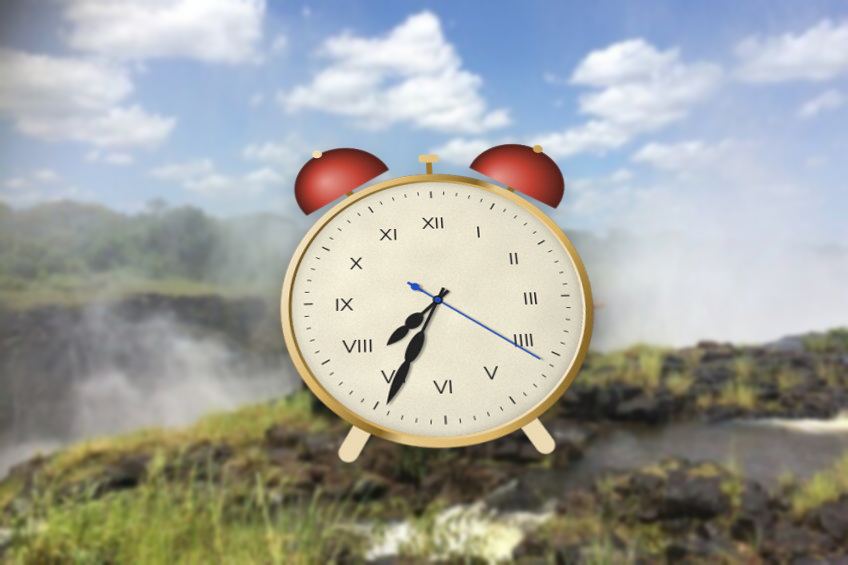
7:34:21
